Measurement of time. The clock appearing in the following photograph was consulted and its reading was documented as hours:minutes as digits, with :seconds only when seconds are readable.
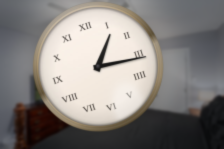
1:16
